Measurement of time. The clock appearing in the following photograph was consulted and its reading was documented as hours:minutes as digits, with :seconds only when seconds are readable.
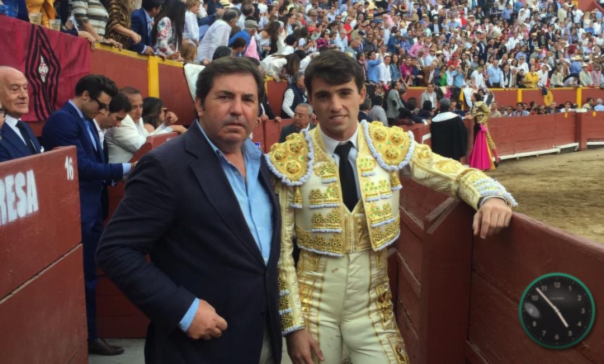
4:53
